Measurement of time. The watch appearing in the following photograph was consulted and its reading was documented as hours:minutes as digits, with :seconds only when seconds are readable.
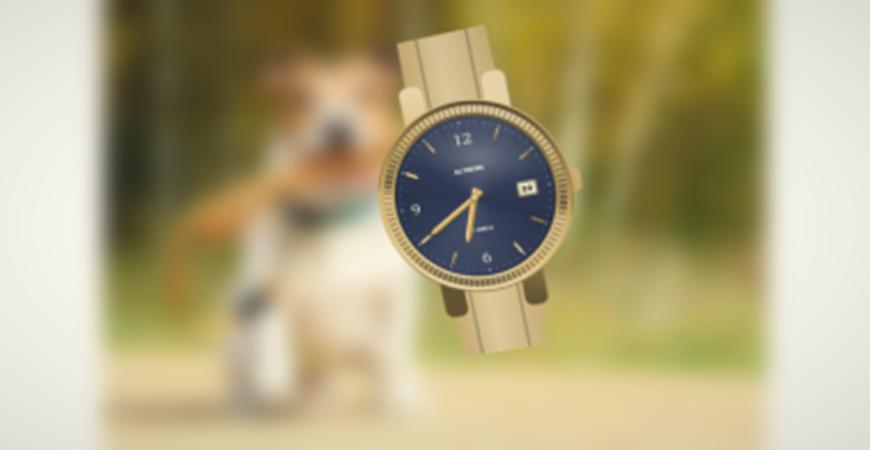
6:40
